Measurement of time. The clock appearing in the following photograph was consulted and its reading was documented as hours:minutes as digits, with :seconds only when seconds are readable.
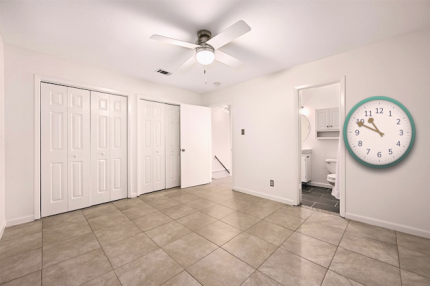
10:49
